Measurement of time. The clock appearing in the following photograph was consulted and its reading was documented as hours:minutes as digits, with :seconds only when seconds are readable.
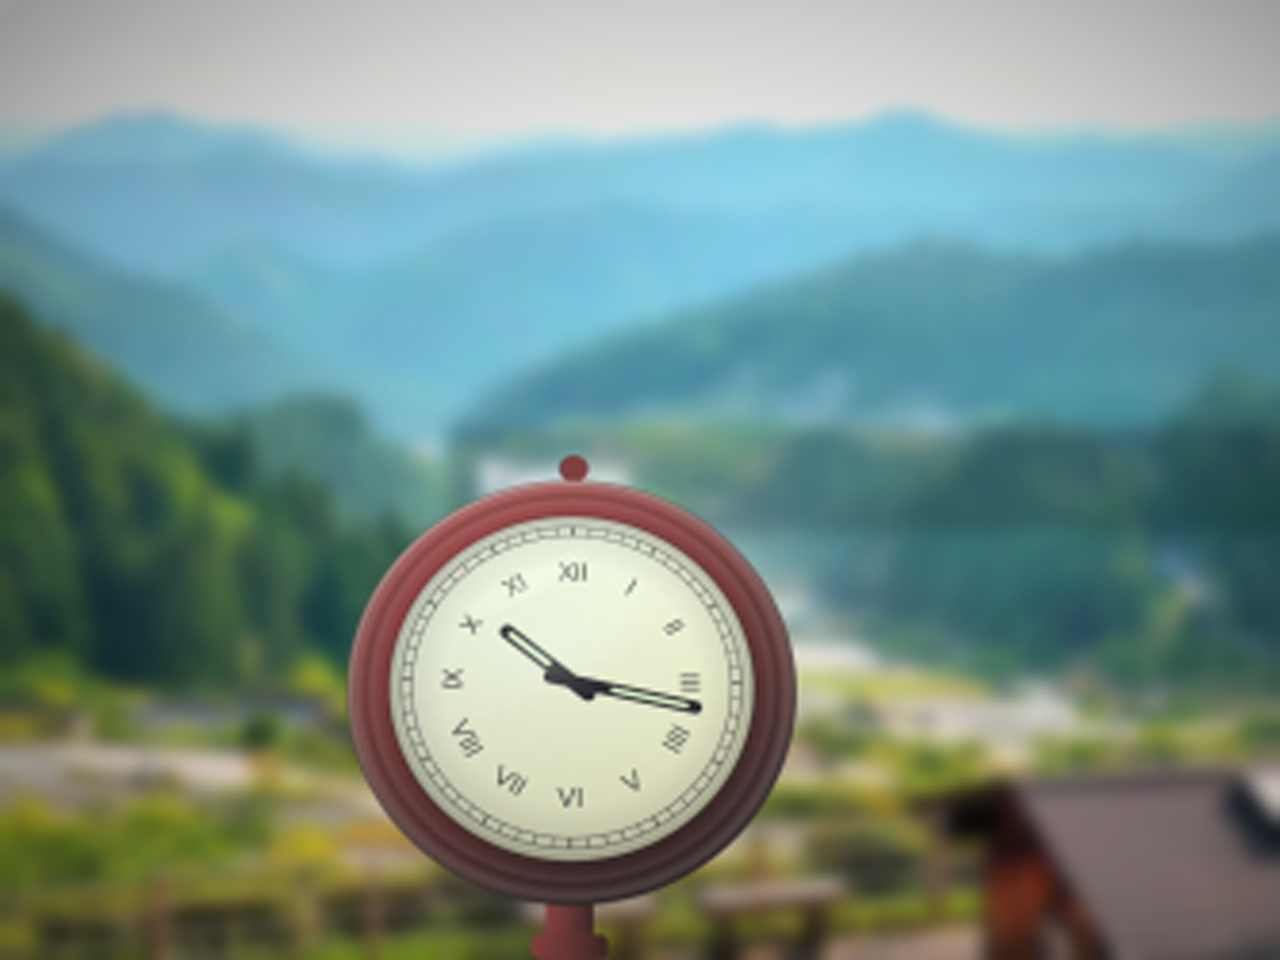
10:17
